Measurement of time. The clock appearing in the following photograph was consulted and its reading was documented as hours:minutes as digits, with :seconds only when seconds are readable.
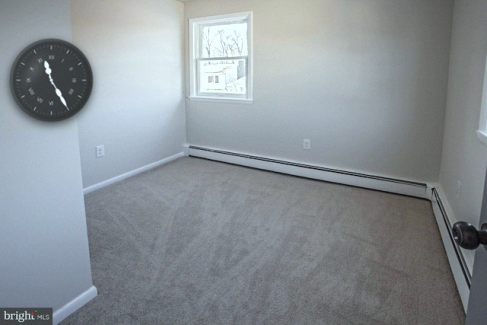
11:25
